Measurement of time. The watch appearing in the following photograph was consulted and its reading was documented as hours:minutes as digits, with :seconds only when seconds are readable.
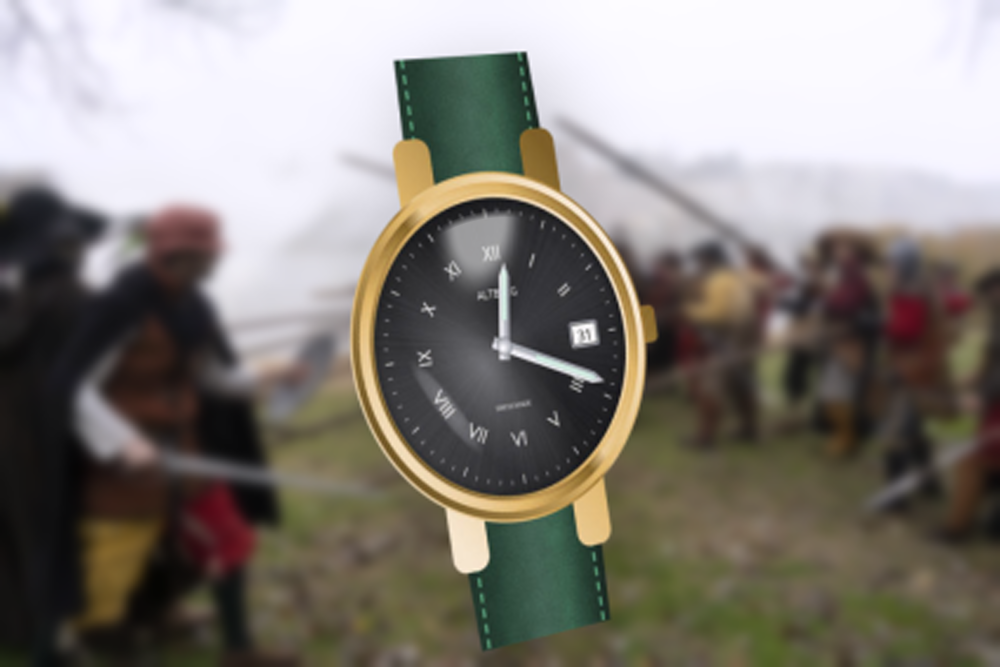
12:19
